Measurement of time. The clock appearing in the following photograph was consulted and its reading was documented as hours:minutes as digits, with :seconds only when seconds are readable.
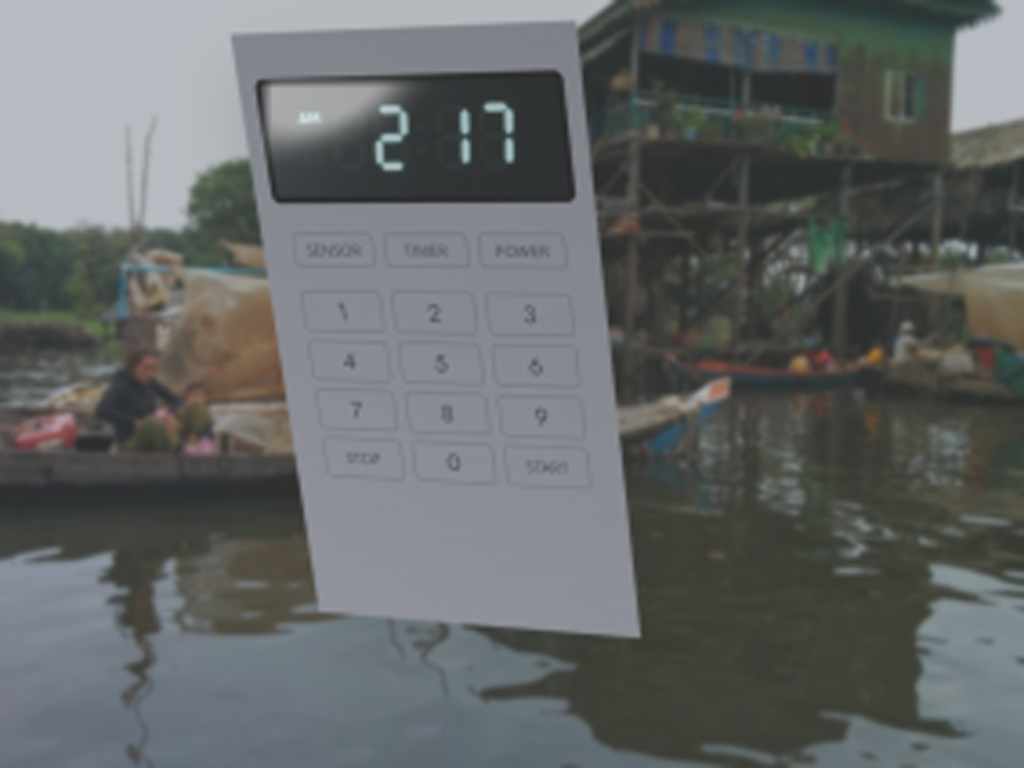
2:17
